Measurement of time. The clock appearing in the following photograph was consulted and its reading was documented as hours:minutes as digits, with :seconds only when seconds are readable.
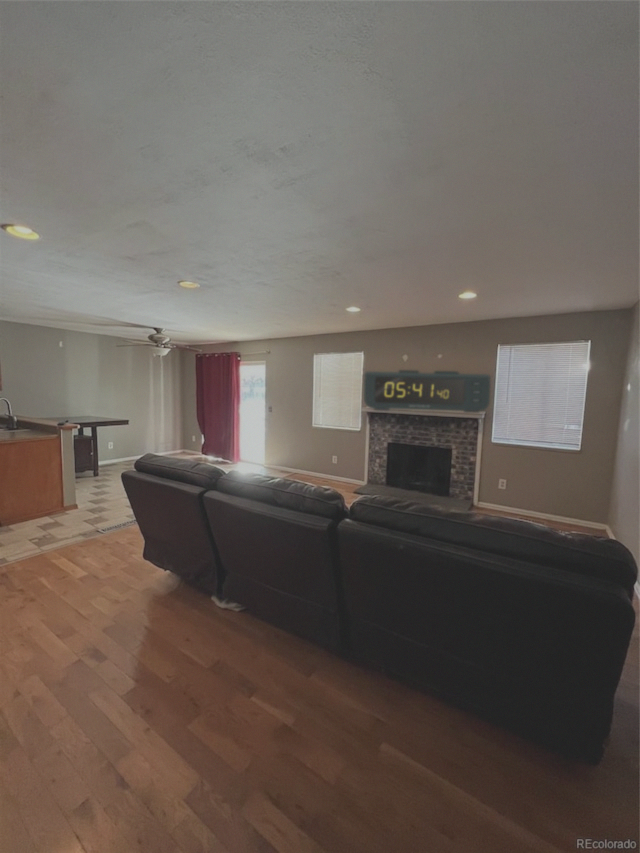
5:41
